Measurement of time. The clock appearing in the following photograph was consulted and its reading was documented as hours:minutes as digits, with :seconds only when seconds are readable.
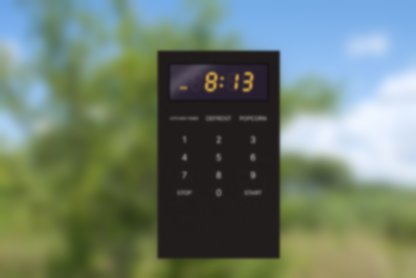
8:13
